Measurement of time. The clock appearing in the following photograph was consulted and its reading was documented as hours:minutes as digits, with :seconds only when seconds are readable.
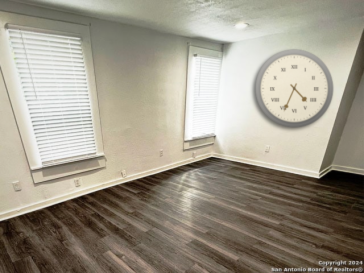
4:34
